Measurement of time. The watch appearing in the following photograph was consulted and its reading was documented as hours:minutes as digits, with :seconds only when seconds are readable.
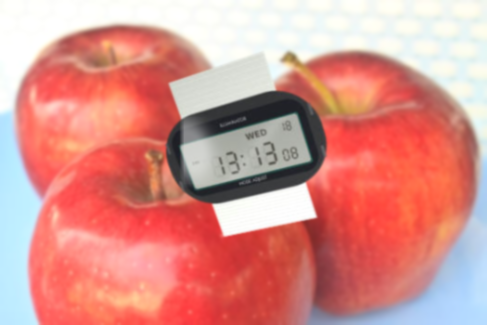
13:13:08
